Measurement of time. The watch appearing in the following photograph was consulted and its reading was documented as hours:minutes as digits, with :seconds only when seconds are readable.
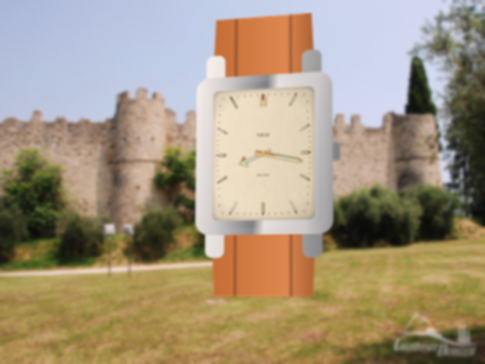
8:17
